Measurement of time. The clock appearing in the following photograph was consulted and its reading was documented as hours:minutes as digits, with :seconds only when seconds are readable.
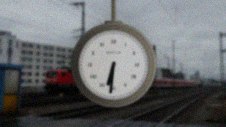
6:31
